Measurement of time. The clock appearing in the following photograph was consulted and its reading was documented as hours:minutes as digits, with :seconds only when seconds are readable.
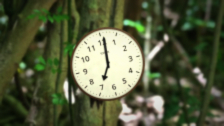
7:01
